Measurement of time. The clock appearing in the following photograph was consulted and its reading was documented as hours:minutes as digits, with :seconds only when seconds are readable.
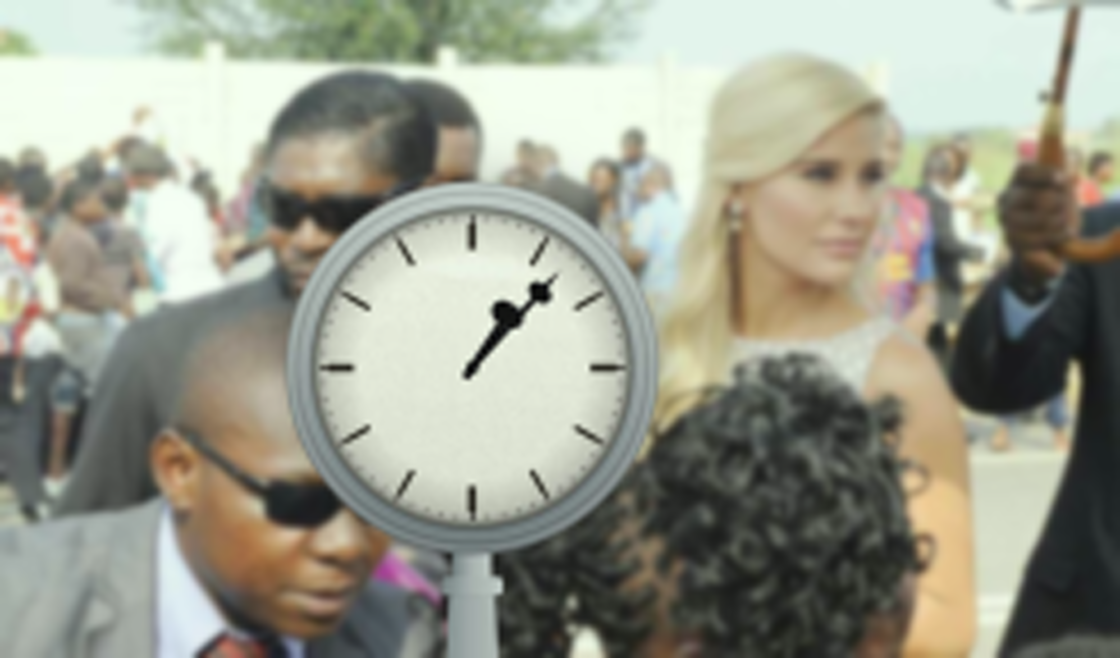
1:07
